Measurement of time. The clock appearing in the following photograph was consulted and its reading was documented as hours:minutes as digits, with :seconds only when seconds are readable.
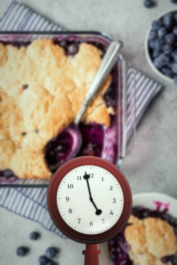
4:58
